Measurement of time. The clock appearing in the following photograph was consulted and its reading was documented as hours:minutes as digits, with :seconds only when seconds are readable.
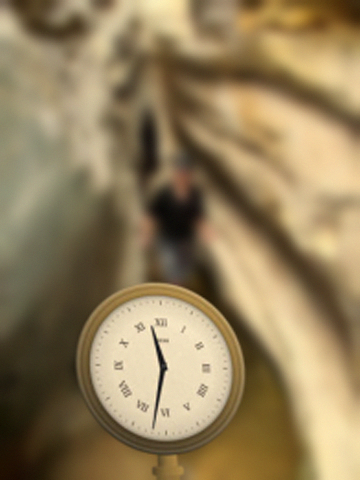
11:32
